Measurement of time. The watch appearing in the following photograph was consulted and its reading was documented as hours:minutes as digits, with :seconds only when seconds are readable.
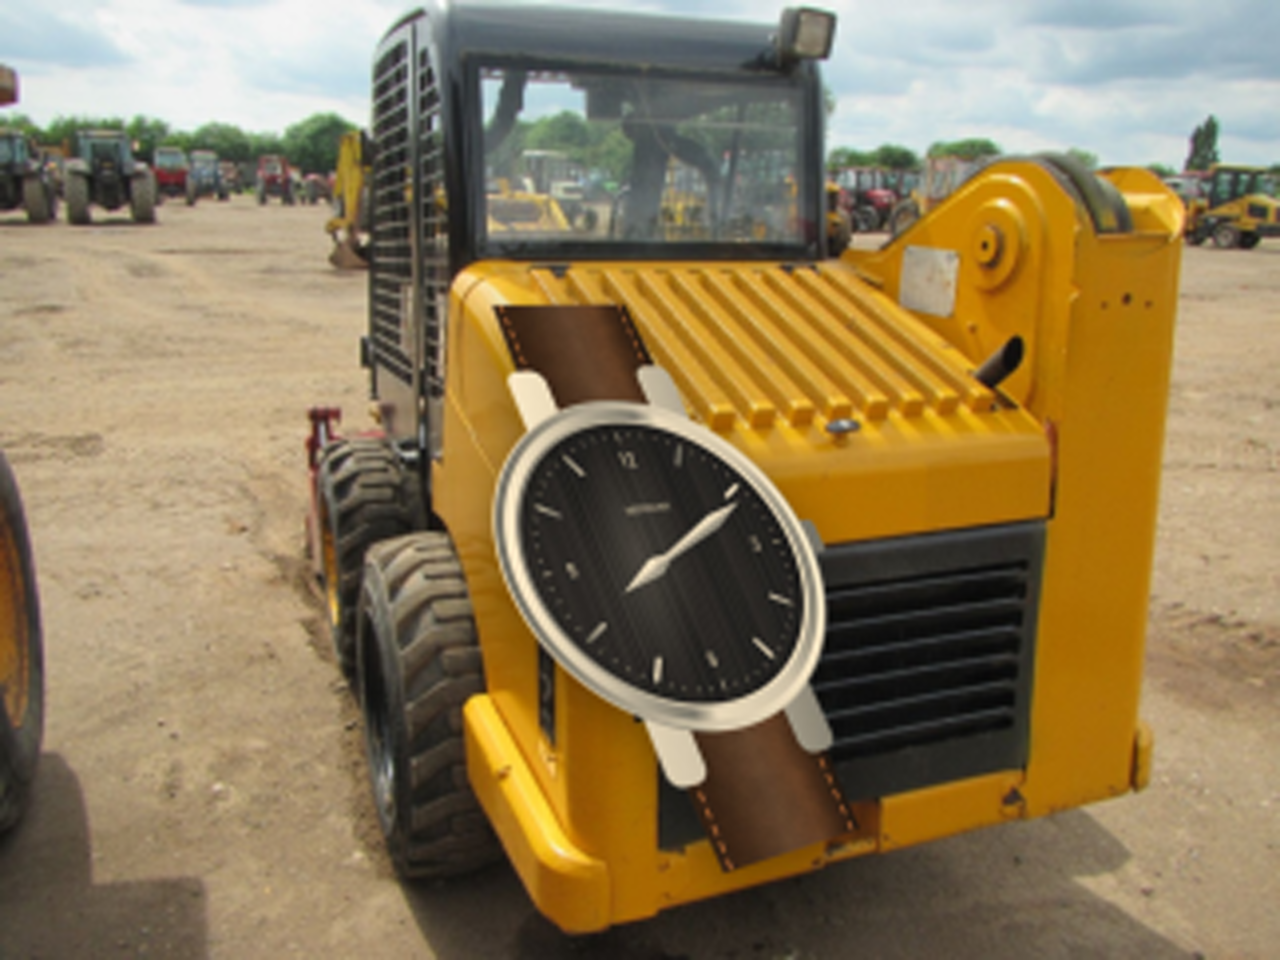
8:11
